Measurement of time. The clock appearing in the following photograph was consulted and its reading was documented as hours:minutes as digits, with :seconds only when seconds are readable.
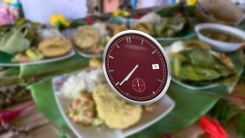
7:39
